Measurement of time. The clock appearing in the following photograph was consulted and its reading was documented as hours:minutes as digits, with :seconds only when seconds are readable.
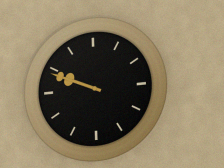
9:49
